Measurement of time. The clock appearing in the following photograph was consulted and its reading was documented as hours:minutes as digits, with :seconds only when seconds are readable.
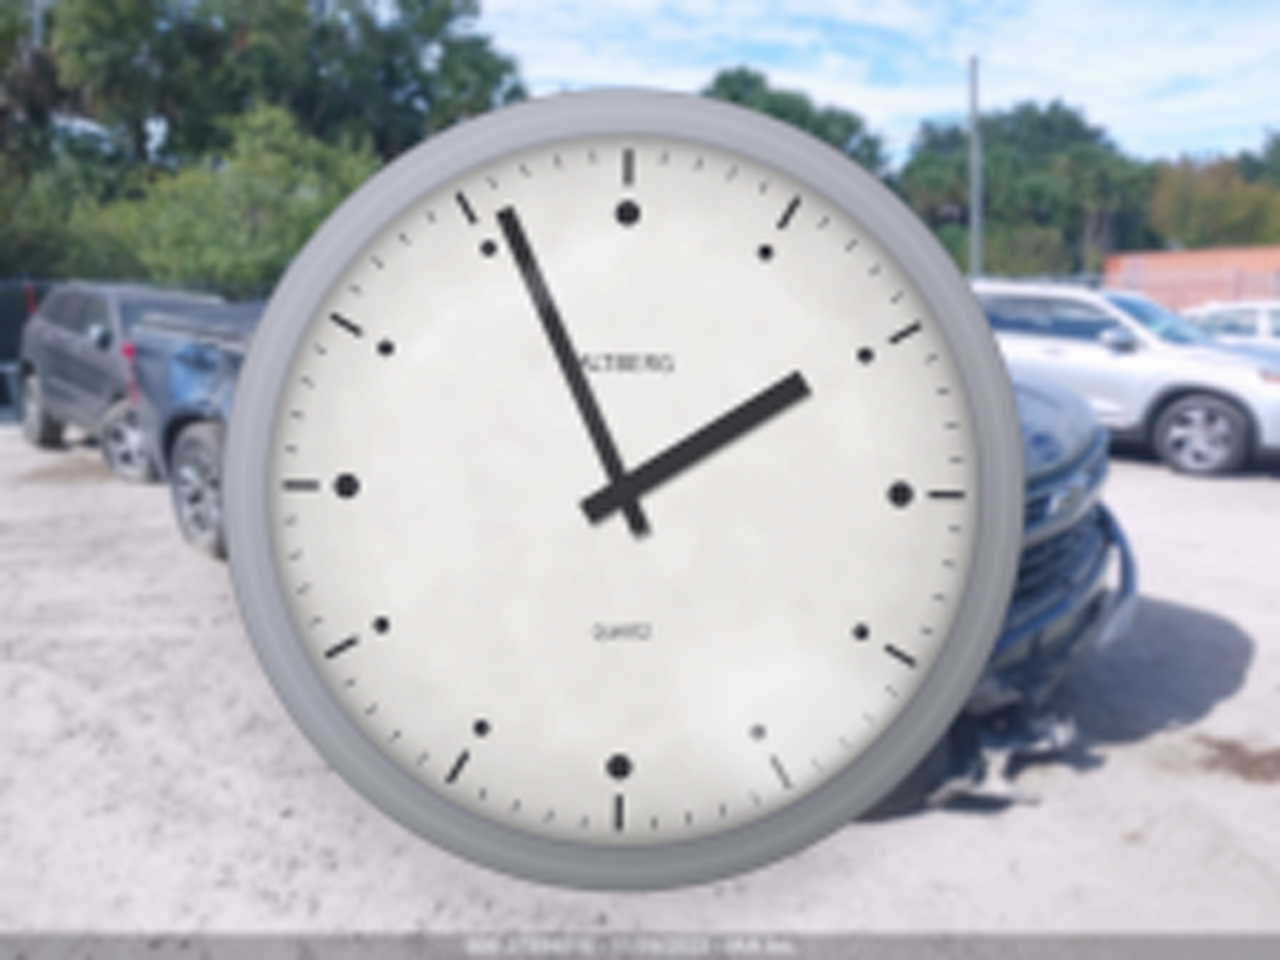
1:56
